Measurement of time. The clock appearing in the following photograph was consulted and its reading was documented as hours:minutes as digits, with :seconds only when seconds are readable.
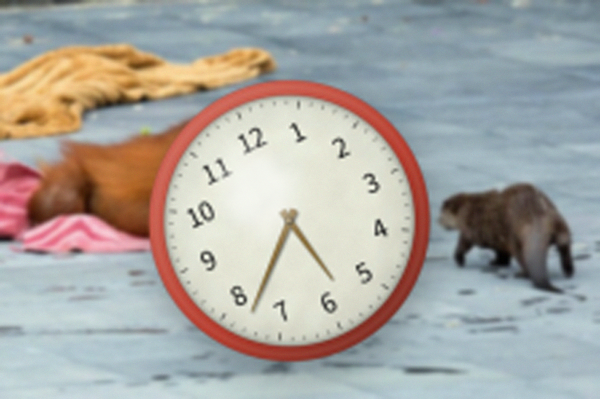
5:38
